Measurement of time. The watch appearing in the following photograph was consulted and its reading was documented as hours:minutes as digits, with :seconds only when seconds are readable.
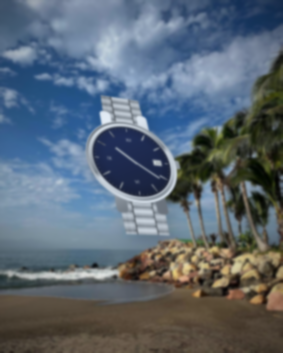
10:21
